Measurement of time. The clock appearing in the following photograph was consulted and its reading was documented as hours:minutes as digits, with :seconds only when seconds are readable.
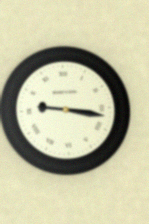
9:17
